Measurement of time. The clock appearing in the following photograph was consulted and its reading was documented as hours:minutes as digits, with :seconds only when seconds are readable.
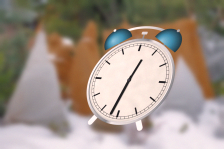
12:32
